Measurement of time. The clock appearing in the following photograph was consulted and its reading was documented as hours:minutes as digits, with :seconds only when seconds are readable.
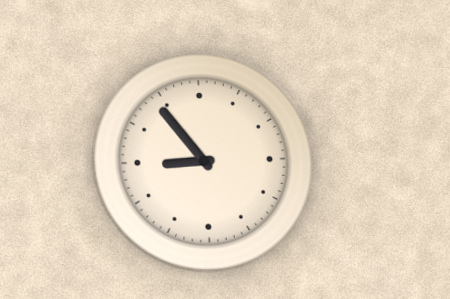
8:54
